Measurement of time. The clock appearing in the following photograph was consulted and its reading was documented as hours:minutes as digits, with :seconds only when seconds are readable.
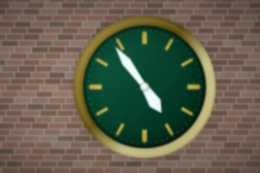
4:54
